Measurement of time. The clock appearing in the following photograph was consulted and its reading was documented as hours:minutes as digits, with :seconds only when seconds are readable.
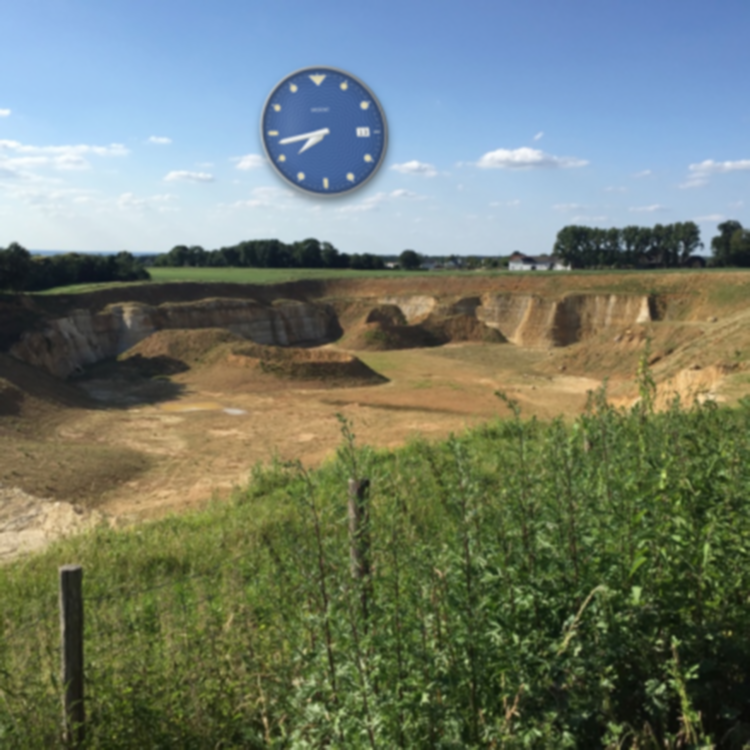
7:43
